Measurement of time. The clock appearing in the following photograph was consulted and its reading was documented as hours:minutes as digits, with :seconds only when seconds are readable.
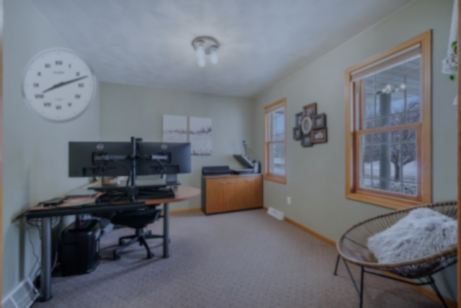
8:12
